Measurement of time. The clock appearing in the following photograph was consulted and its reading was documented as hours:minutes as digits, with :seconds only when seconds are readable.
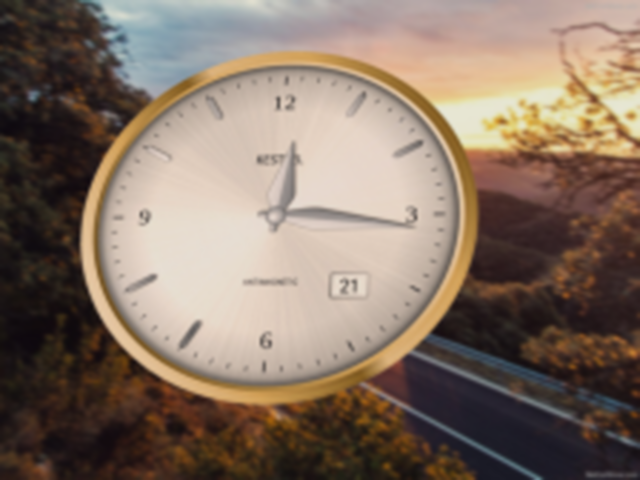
12:16
